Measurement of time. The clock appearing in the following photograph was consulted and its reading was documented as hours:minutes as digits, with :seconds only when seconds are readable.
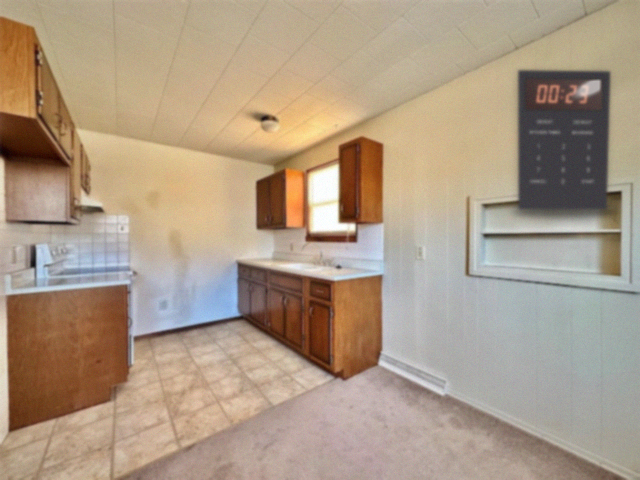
0:23
